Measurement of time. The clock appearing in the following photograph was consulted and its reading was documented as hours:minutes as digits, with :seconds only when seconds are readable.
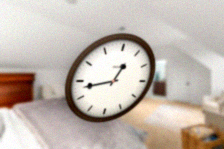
12:43
